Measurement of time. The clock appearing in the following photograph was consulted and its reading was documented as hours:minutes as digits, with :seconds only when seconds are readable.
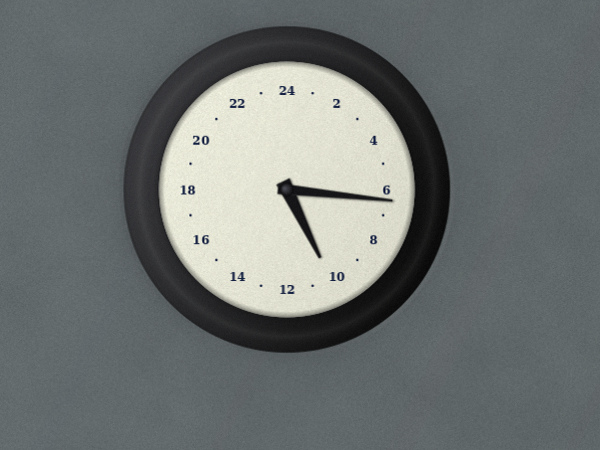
10:16
